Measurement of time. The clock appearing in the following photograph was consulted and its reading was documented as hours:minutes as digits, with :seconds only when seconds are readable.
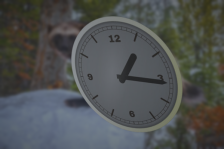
1:16
